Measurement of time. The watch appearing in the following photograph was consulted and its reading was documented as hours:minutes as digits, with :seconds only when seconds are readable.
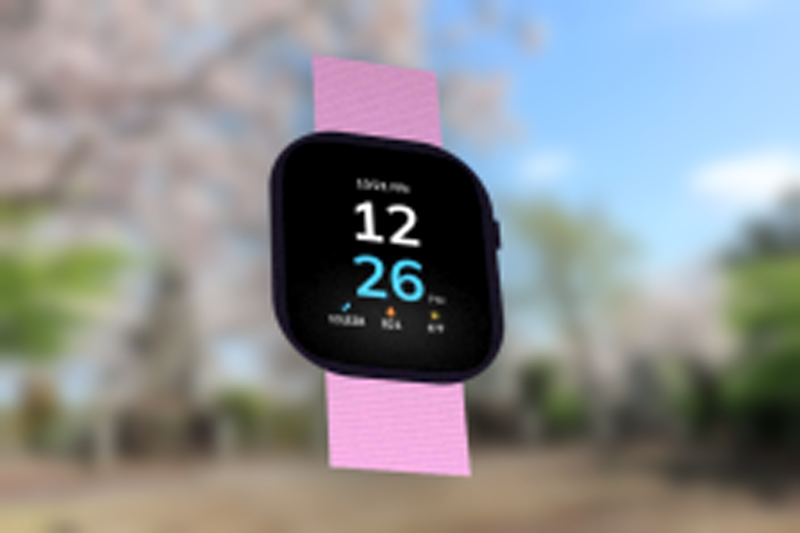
12:26
